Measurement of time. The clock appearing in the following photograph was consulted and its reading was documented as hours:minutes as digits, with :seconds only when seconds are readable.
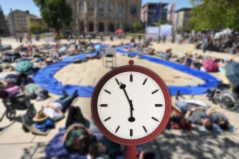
5:56
